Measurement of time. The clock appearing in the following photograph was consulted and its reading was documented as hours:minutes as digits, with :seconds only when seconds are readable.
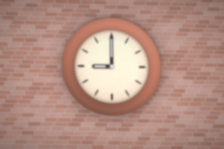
9:00
